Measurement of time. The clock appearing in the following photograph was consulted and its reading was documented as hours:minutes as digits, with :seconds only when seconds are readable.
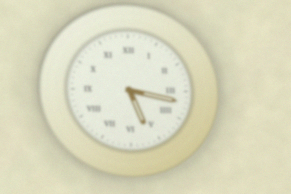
5:17
